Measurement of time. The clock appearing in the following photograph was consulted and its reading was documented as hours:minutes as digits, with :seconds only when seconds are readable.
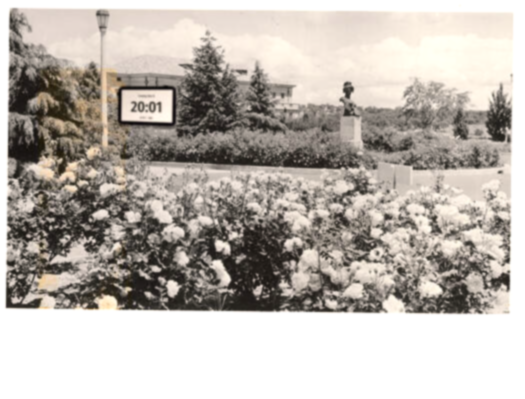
20:01
